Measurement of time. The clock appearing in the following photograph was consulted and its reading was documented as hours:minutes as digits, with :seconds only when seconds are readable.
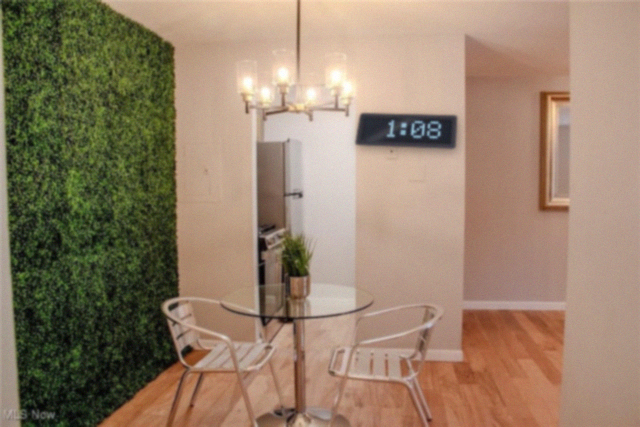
1:08
